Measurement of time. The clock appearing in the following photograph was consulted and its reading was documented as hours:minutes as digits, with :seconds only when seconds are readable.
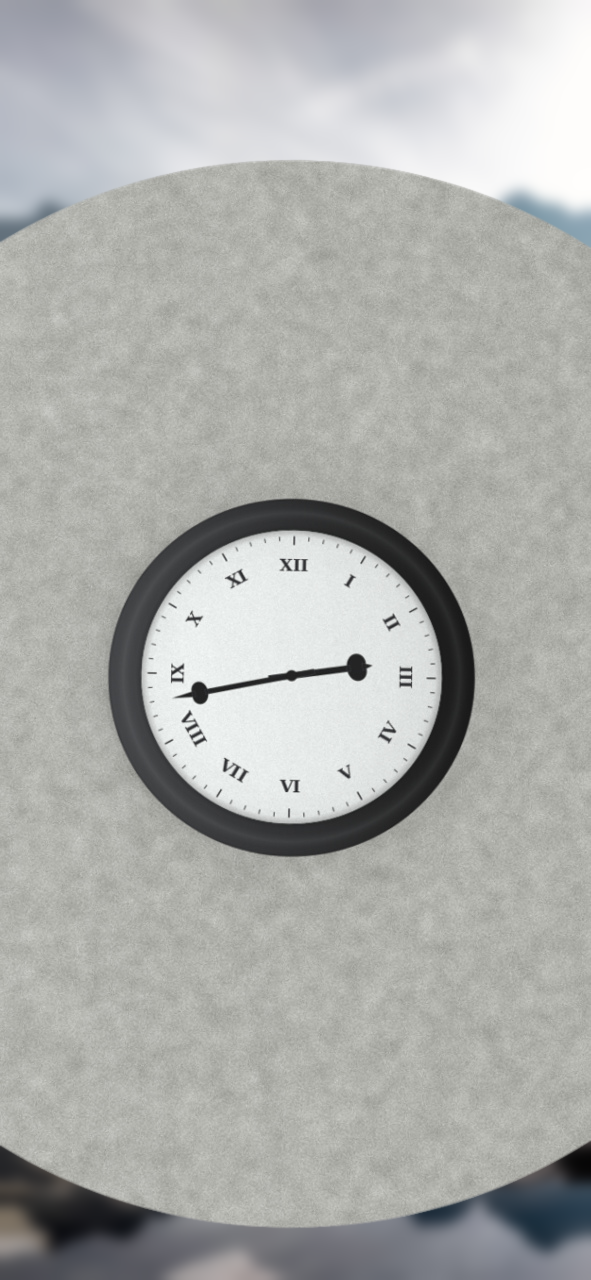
2:43
